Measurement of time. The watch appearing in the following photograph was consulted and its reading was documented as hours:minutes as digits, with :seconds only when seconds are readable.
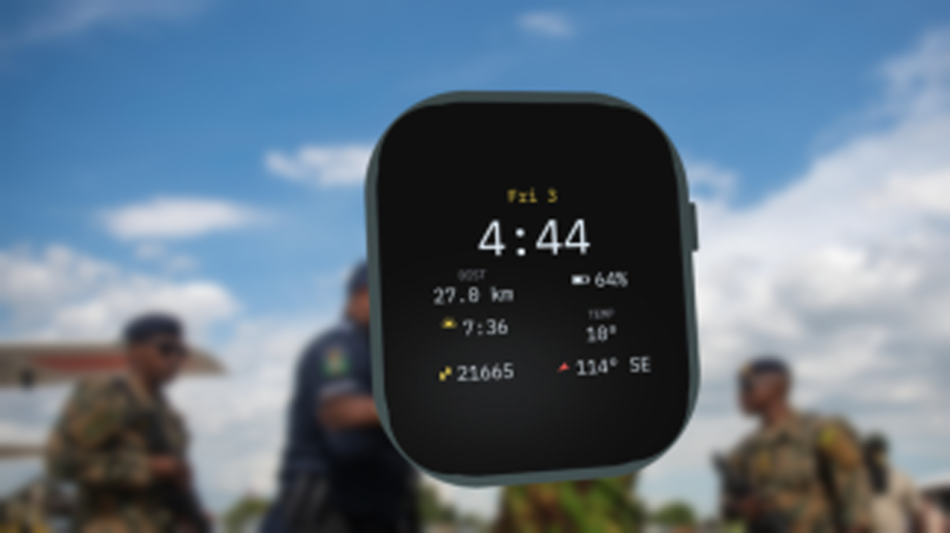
4:44
